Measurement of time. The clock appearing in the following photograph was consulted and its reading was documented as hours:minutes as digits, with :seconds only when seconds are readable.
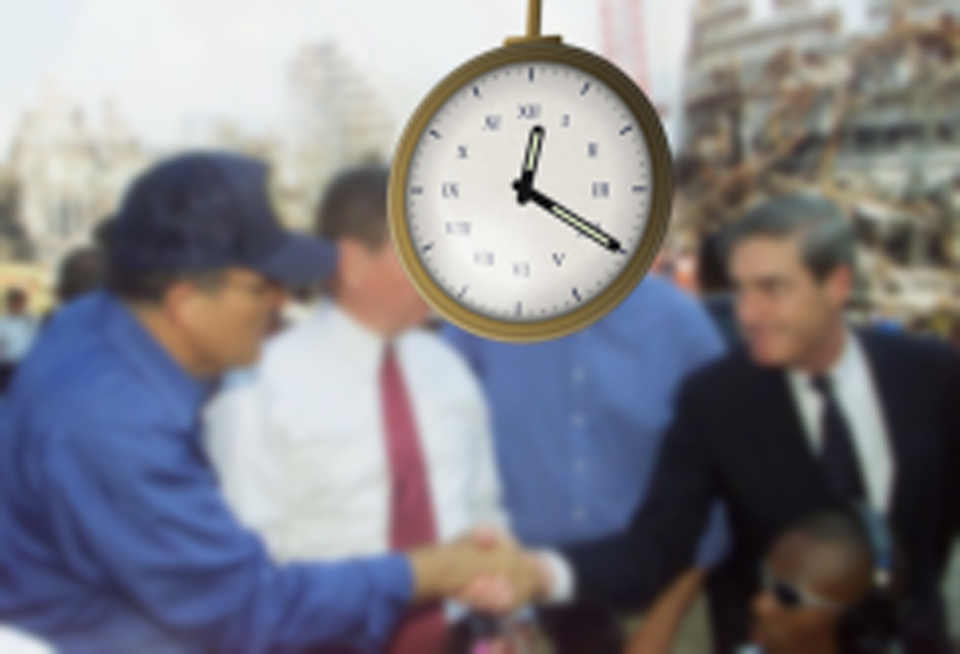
12:20
